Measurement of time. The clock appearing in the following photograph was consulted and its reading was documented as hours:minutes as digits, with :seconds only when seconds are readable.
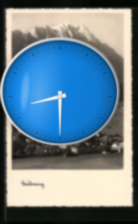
8:30
